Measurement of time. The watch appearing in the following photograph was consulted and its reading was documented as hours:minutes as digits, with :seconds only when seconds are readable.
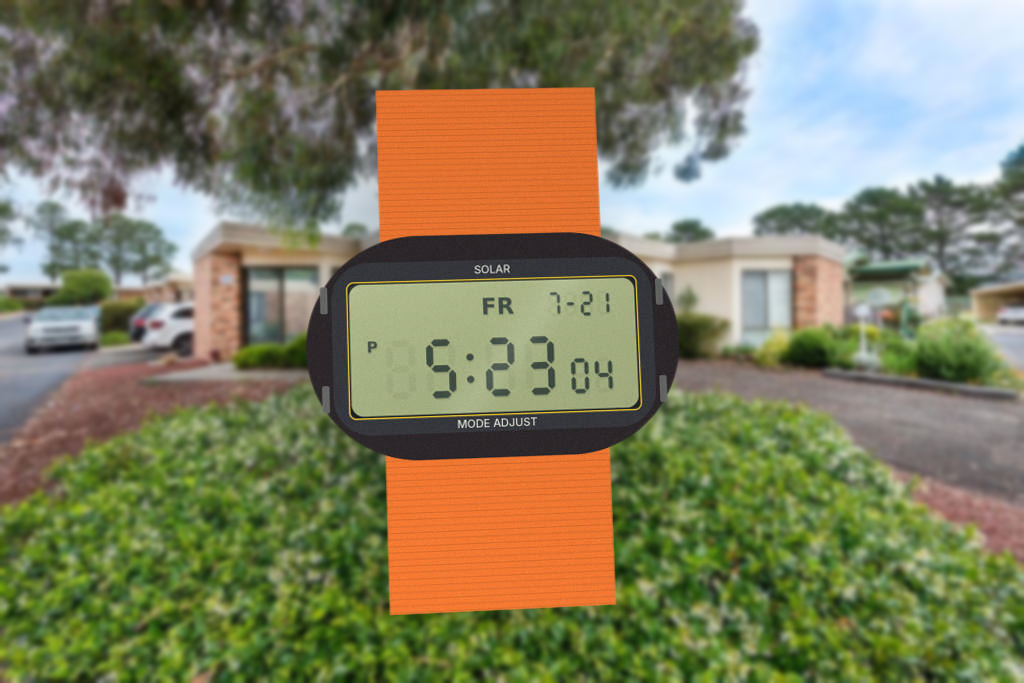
5:23:04
